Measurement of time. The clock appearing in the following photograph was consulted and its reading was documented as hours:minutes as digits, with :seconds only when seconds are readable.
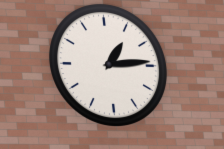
1:14
